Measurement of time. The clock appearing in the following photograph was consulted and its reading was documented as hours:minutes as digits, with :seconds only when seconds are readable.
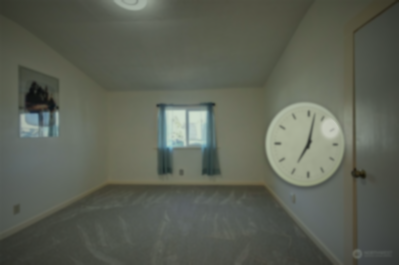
7:02
